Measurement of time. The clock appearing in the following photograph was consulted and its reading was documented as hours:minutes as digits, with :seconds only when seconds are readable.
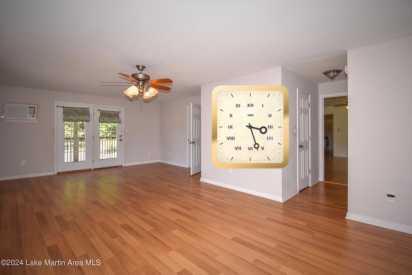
3:27
